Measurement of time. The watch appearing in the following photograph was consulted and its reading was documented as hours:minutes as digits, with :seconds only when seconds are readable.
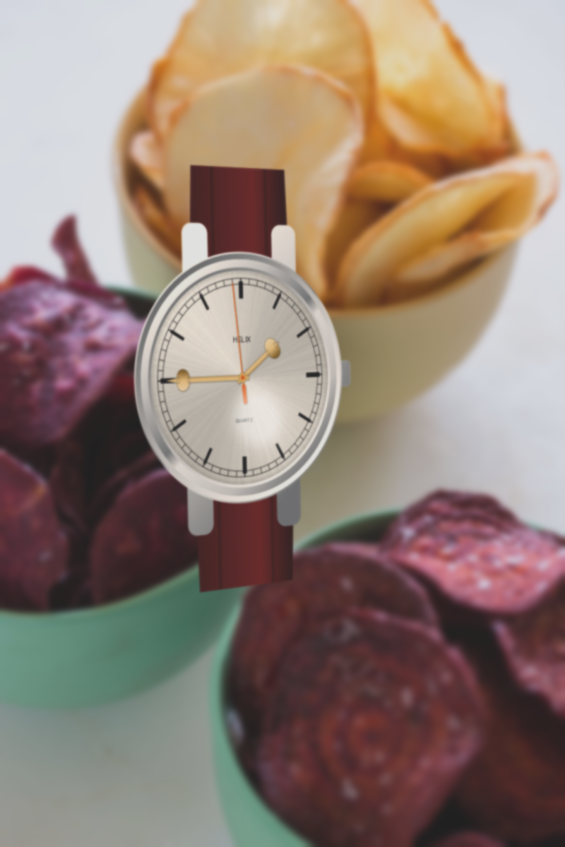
1:44:59
